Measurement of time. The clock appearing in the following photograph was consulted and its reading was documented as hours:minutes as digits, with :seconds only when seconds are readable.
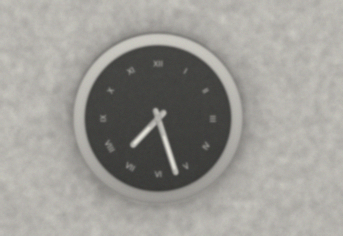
7:27
